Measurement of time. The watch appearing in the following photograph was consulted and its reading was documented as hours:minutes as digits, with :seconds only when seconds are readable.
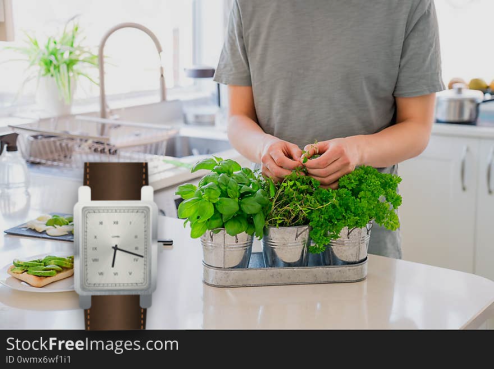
6:18
